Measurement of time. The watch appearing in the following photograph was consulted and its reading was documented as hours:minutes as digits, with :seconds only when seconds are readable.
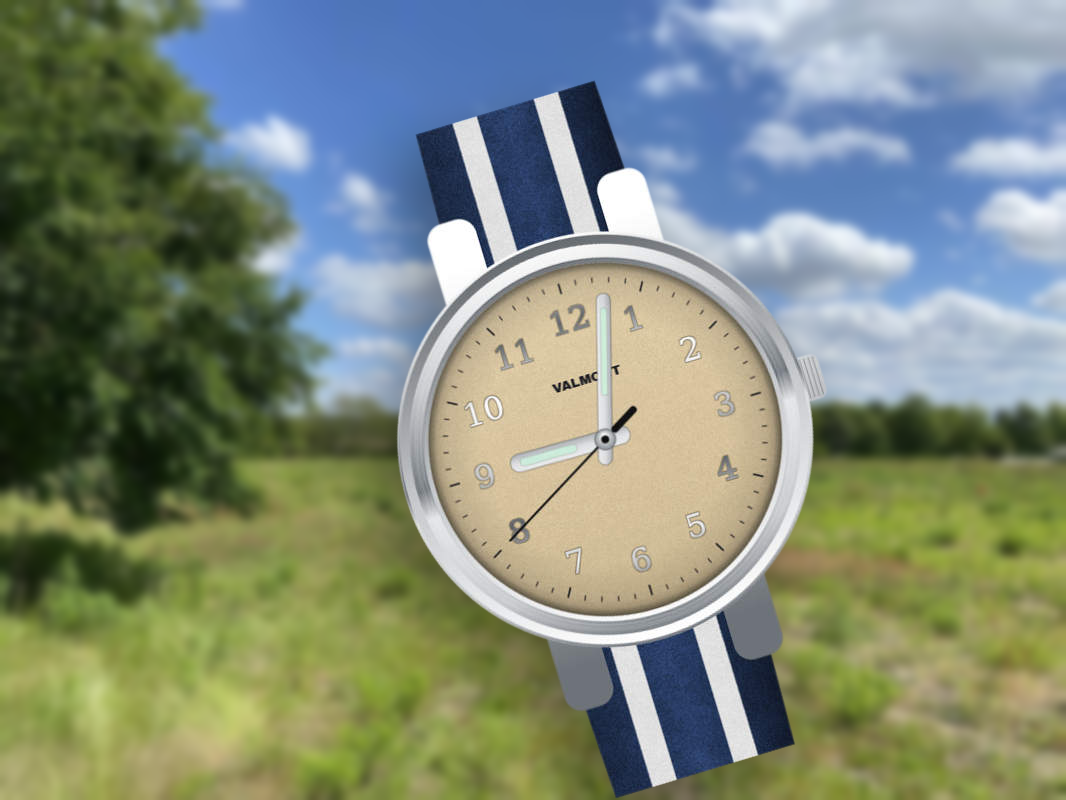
9:02:40
